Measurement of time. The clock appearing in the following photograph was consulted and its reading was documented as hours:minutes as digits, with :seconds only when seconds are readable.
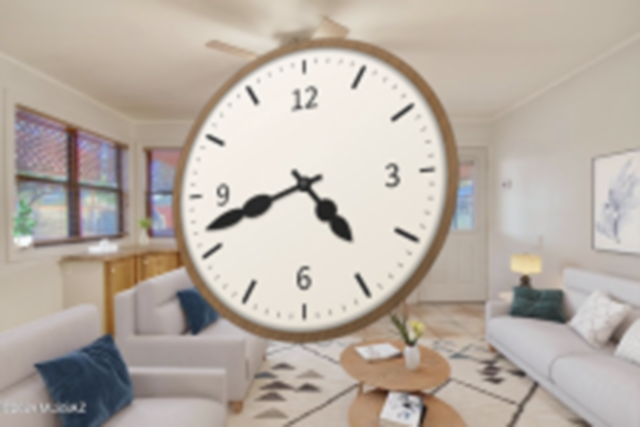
4:42
